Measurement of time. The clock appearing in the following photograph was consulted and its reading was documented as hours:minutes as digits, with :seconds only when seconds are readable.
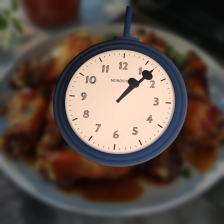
1:07
